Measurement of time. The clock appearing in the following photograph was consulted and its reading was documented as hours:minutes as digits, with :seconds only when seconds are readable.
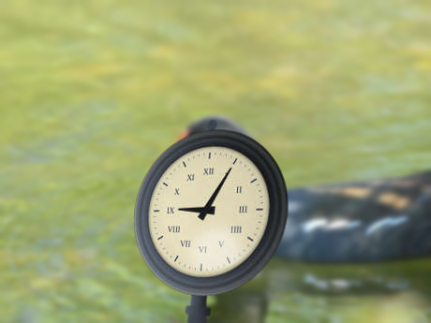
9:05
